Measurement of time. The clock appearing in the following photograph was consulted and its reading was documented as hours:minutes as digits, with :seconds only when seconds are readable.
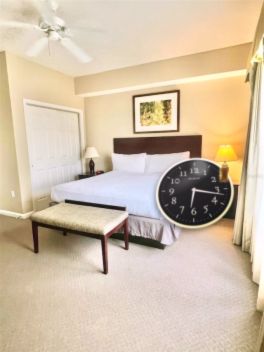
6:17
